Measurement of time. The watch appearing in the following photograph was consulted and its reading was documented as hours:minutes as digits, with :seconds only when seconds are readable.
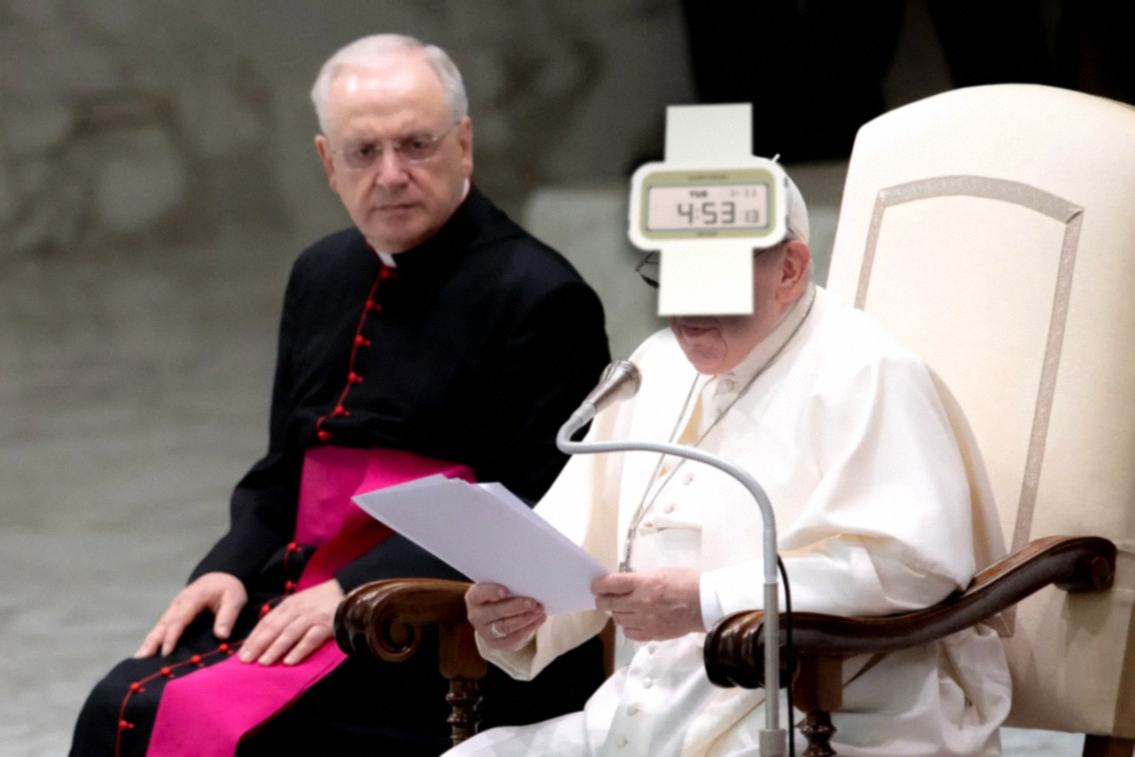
4:53
